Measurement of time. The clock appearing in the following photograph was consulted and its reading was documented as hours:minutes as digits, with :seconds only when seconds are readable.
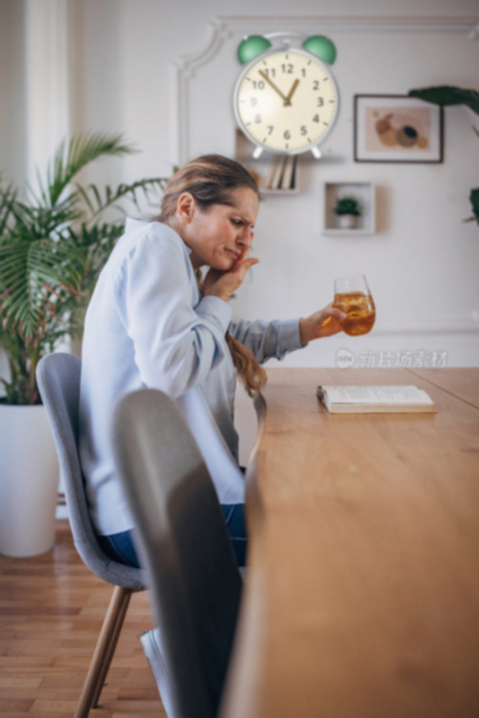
12:53
